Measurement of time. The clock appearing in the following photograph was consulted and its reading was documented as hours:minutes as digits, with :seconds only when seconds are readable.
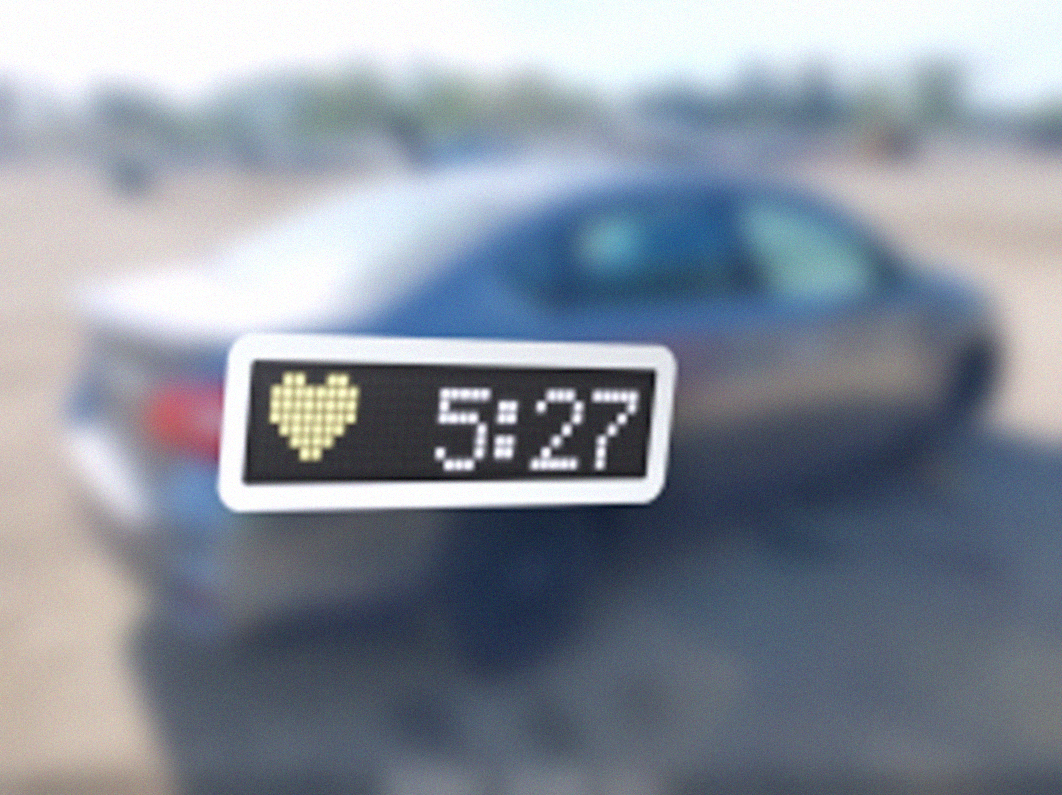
5:27
